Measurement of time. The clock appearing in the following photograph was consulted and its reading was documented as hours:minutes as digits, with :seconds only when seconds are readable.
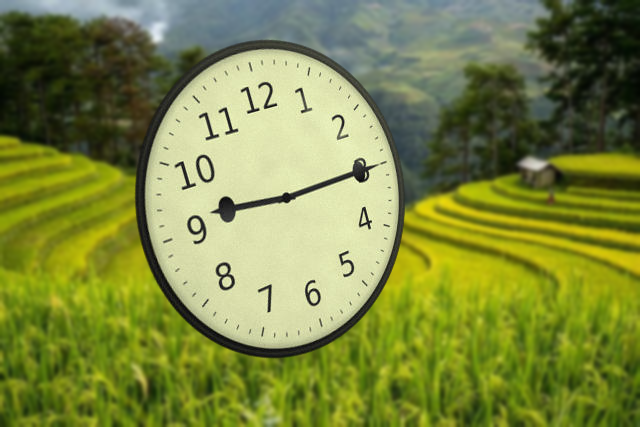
9:15
